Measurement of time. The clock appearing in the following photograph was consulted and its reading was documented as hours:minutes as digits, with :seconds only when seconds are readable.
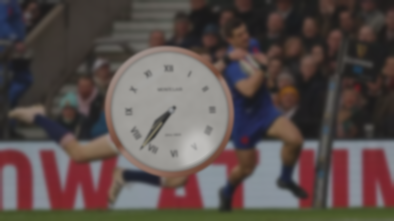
7:37
